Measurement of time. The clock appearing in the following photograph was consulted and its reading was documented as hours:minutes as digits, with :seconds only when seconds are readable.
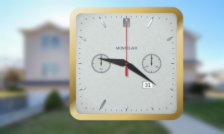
9:21
